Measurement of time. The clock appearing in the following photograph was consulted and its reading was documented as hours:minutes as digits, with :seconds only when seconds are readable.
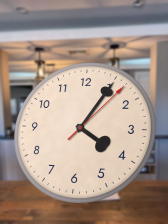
4:05:07
